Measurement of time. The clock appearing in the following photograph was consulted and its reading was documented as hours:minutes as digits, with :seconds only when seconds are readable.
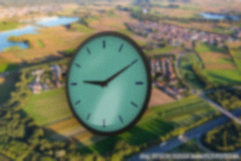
9:10
